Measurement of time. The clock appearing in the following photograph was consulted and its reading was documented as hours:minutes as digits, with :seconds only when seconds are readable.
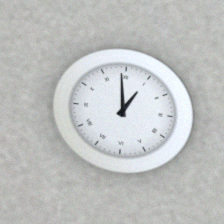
12:59
